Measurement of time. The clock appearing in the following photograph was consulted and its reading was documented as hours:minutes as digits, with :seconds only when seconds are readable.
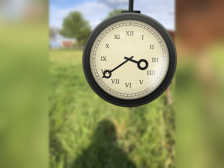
3:39
